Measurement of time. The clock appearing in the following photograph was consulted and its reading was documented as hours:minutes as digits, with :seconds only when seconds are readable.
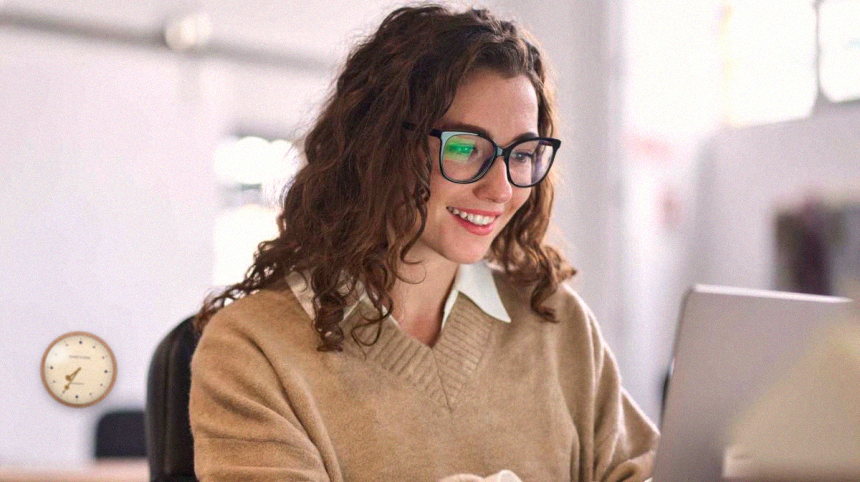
7:35
